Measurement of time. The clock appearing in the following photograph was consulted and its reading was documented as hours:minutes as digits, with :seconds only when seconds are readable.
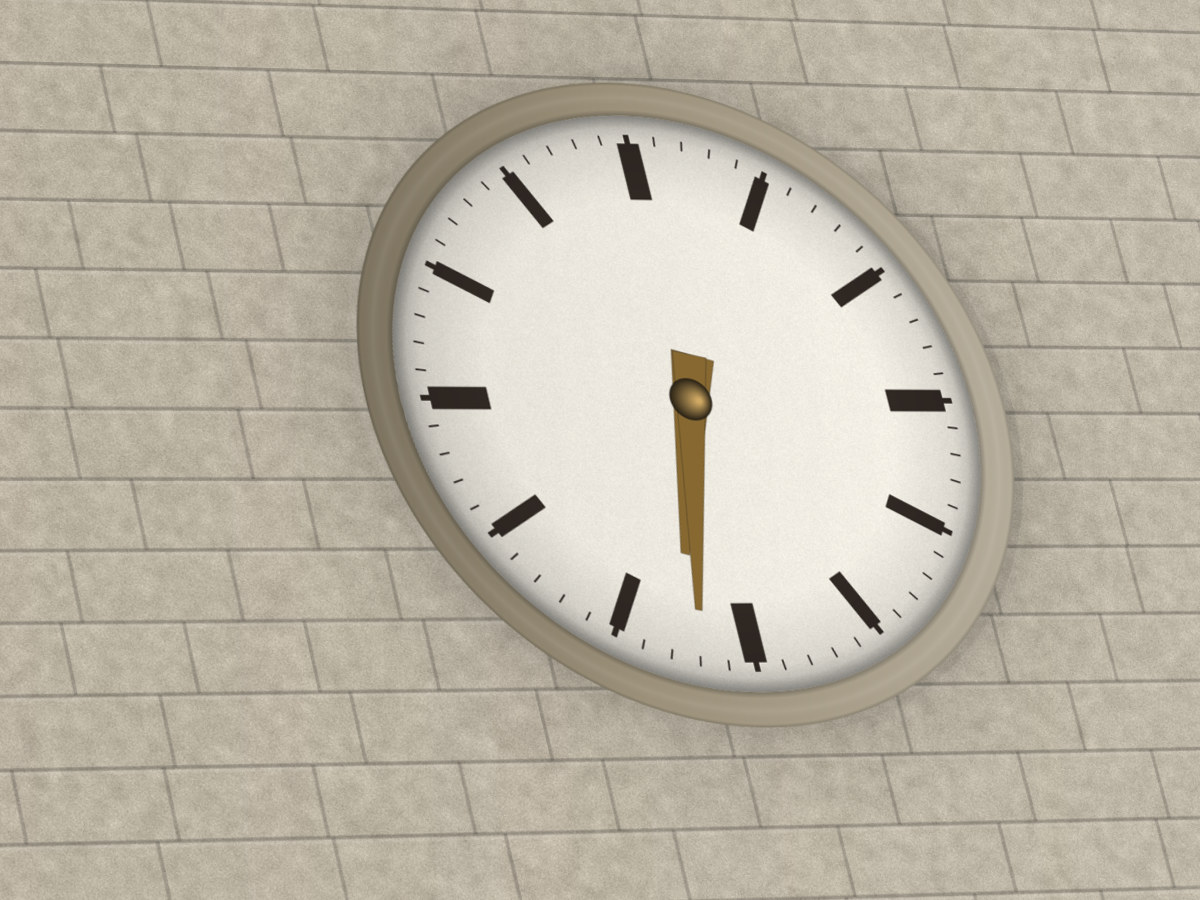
6:32
